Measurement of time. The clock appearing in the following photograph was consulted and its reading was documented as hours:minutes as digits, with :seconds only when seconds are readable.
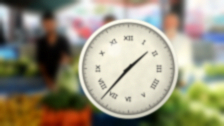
1:37
